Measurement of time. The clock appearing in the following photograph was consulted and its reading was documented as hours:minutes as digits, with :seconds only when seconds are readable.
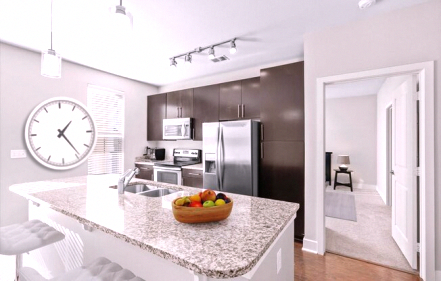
1:24
